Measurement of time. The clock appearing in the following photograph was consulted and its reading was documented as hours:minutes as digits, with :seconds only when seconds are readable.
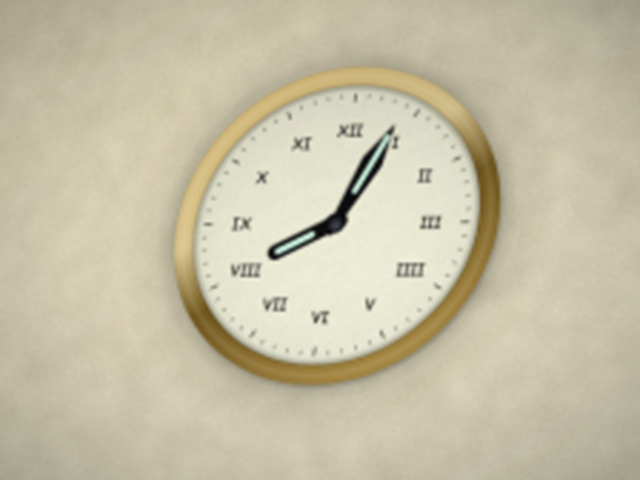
8:04
